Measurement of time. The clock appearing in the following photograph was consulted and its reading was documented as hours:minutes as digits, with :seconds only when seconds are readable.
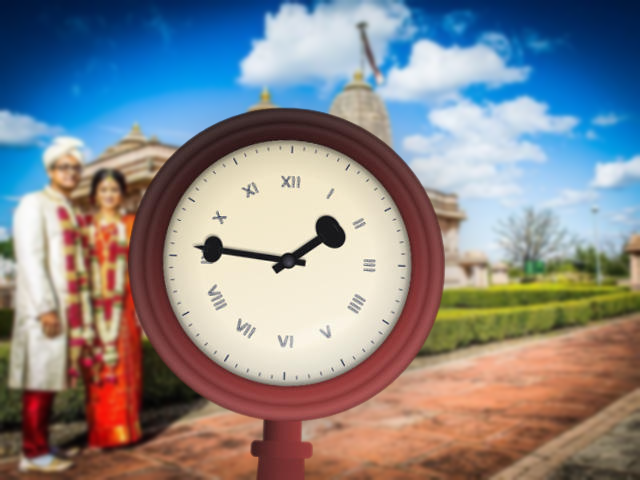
1:46
